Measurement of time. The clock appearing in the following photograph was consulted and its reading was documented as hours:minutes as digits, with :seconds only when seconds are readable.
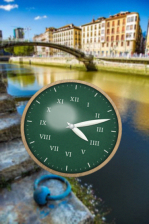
4:12
